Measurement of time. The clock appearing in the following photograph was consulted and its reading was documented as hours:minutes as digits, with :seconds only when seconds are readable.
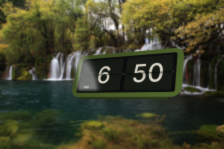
6:50
